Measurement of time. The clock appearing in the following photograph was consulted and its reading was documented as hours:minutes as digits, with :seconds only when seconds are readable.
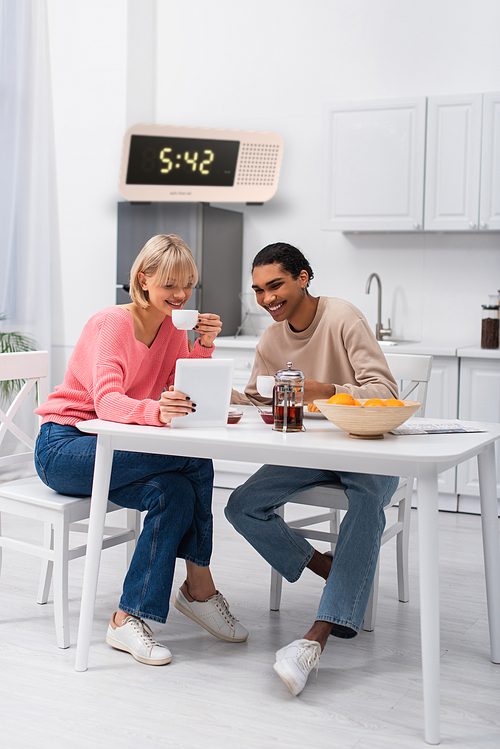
5:42
